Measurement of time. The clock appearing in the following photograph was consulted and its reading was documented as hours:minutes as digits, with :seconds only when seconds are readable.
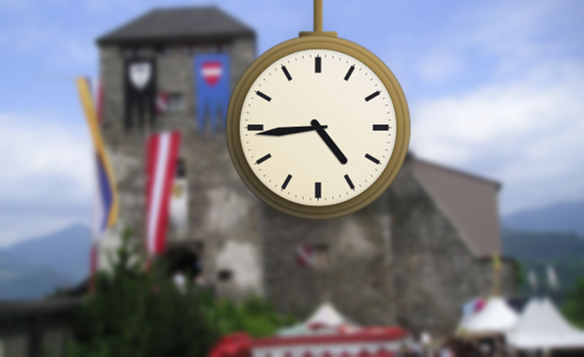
4:44
